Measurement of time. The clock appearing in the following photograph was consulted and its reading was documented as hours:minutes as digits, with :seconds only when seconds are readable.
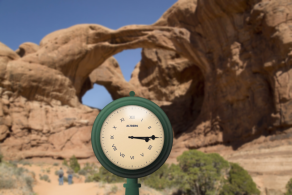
3:15
